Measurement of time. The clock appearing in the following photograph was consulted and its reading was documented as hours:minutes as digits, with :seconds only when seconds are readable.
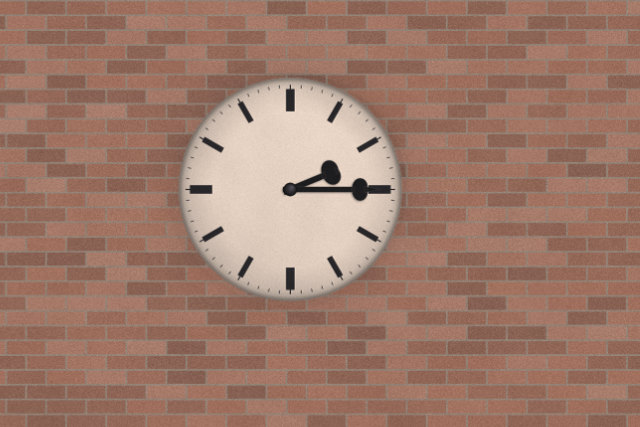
2:15
